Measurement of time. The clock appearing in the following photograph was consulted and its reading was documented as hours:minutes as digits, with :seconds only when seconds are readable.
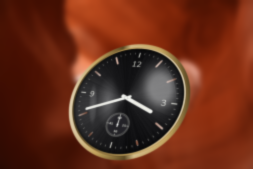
3:41
